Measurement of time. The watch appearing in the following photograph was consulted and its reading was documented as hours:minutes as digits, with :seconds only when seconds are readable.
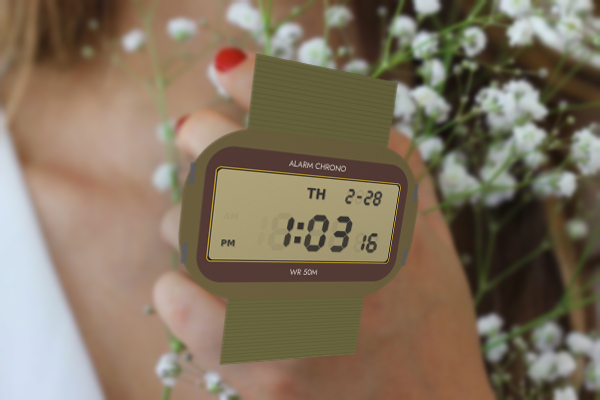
1:03:16
